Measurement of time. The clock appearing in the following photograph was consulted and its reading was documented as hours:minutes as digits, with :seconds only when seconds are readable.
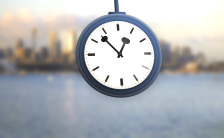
12:53
